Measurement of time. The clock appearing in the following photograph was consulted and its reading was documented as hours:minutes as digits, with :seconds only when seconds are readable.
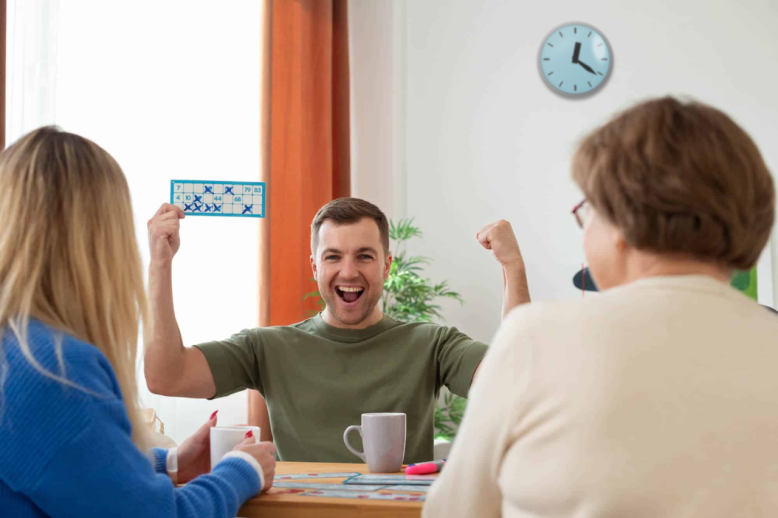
12:21
